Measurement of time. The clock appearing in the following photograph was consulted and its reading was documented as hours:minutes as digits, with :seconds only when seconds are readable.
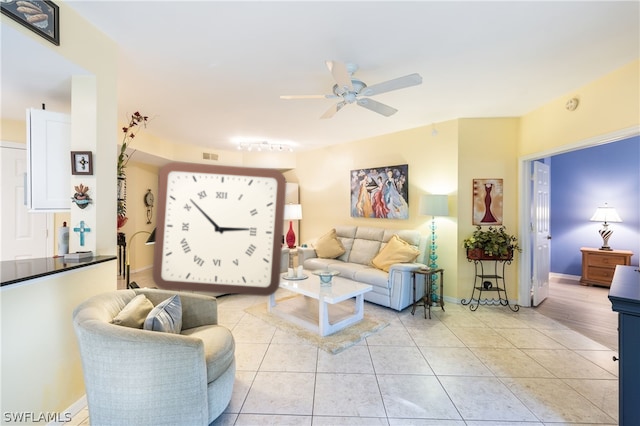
2:52
